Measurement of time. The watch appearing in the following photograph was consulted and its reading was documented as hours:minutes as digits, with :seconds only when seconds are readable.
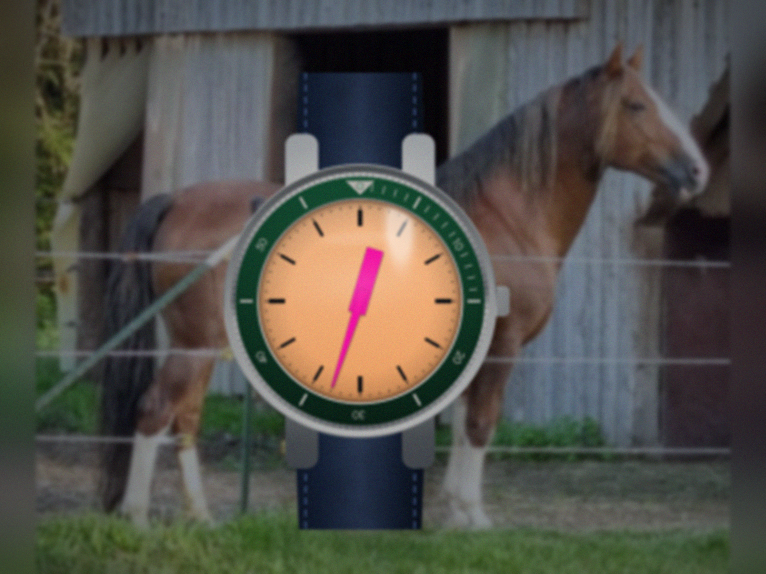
12:33
